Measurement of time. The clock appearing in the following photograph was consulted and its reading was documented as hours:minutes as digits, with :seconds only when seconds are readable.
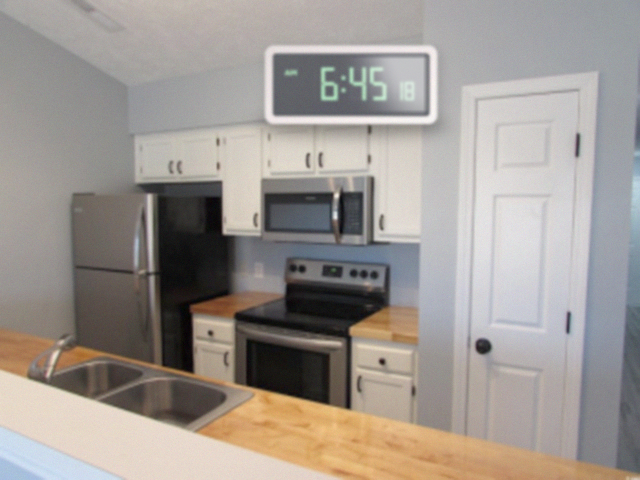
6:45:18
